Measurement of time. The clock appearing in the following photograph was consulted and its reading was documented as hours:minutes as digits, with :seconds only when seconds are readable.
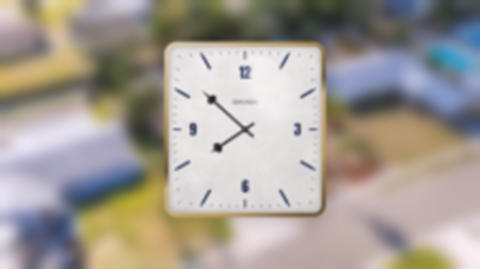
7:52
